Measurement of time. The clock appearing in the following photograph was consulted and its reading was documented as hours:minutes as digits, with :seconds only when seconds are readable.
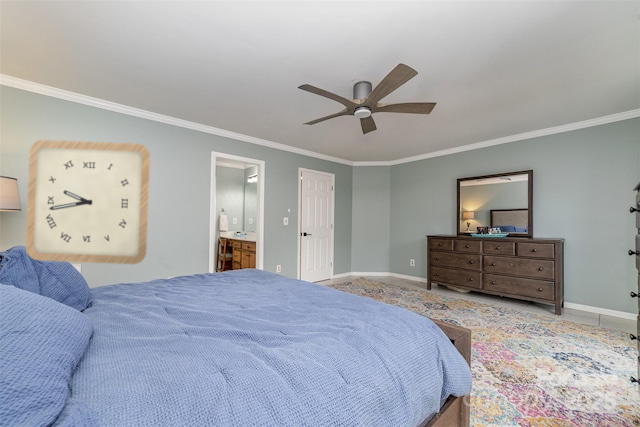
9:43
